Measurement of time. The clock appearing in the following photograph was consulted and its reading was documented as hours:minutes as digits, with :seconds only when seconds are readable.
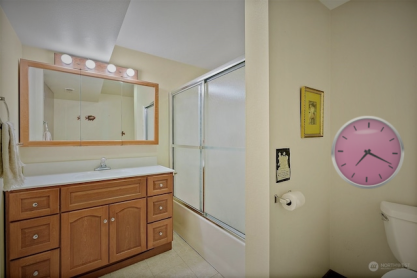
7:19
